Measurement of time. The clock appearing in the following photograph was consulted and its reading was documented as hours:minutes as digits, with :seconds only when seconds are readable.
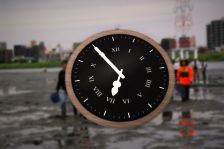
6:55
